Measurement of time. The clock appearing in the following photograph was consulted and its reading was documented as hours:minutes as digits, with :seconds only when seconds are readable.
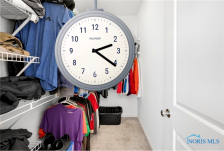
2:21
